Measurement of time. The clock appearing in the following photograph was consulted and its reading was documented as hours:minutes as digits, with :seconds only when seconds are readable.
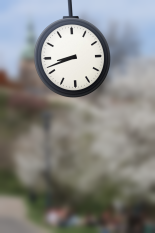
8:42
